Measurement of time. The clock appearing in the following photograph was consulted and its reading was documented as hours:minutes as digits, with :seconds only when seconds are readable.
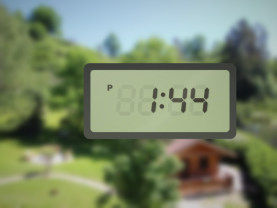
1:44
